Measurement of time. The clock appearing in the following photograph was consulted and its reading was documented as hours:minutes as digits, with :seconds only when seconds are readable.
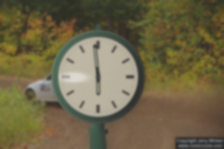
5:59
